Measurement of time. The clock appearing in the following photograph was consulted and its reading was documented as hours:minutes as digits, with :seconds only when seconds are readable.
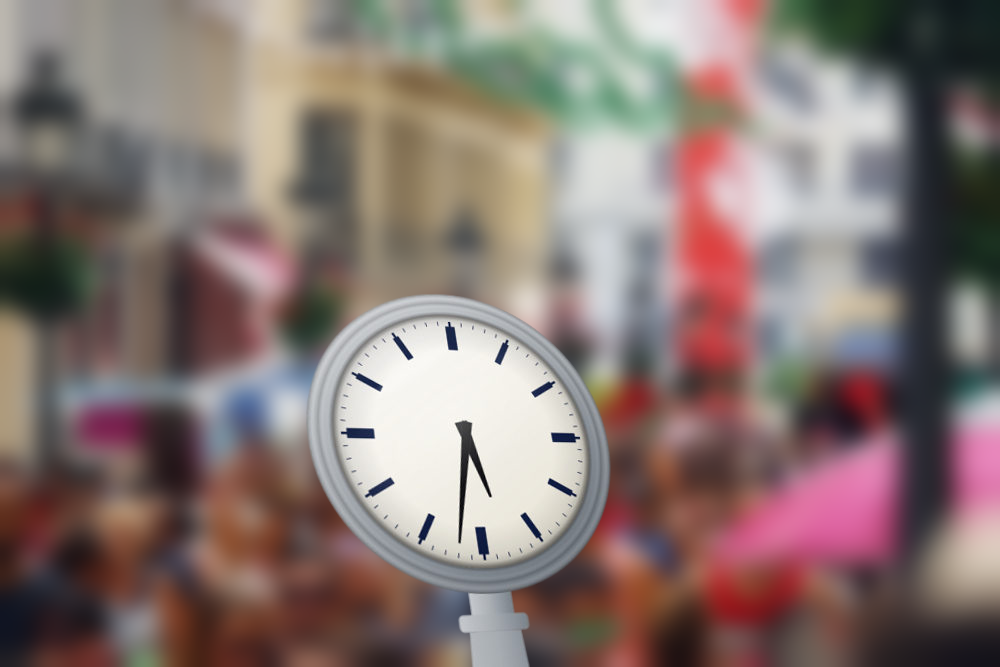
5:32
